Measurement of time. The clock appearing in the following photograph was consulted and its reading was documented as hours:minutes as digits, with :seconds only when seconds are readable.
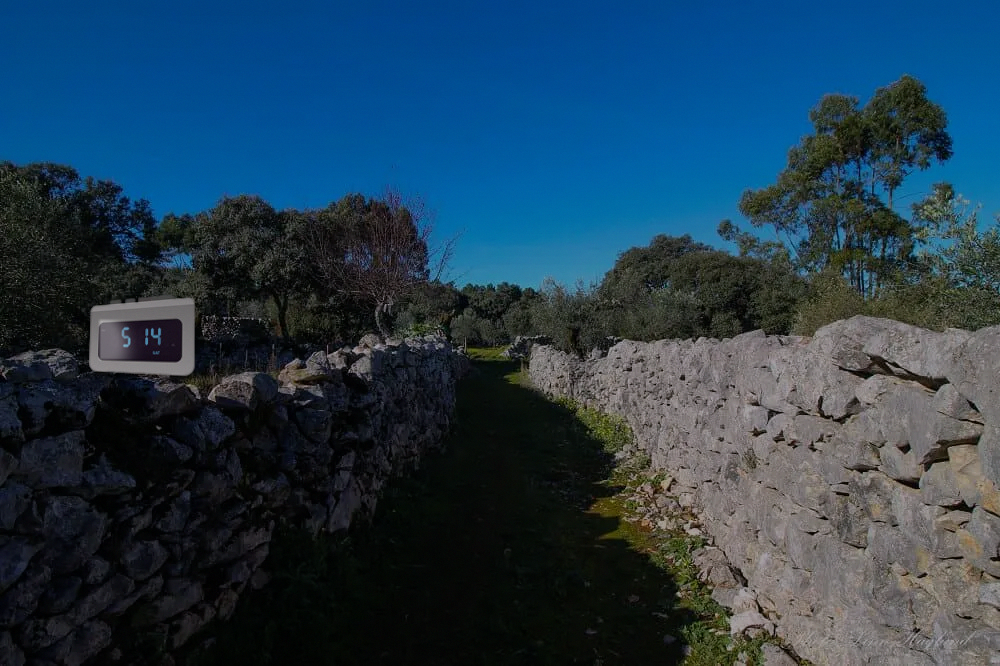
5:14
